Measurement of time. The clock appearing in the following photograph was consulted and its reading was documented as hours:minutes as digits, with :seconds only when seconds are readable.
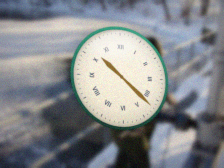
10:22
